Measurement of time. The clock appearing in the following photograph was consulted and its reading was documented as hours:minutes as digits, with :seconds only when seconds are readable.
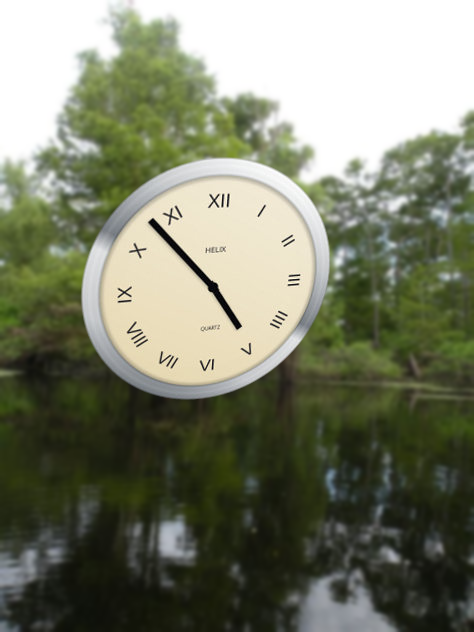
4:53
